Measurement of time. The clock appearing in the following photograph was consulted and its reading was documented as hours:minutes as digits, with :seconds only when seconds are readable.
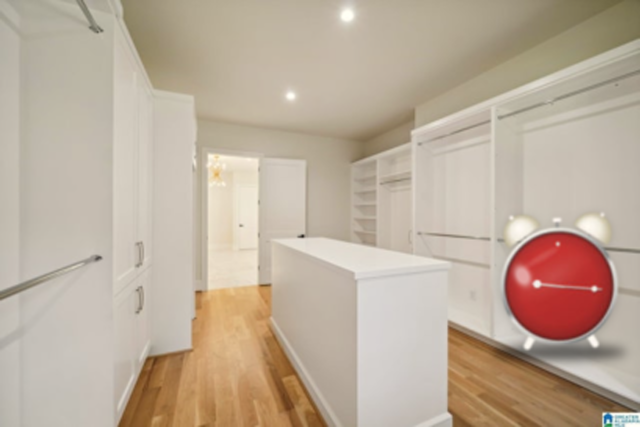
9:16
